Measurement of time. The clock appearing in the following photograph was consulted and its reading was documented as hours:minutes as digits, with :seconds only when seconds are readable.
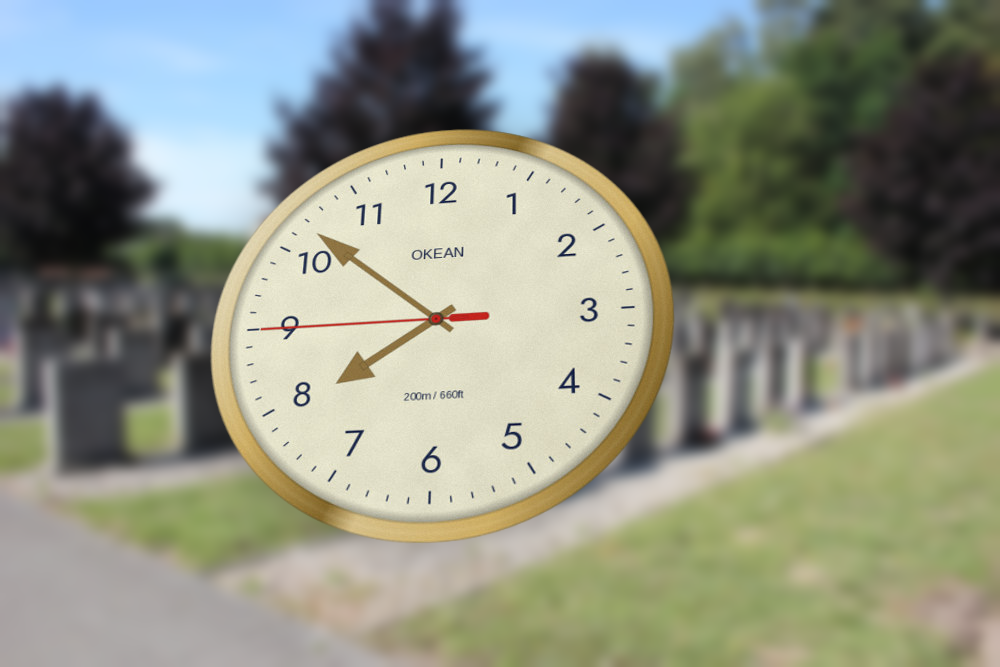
7:51:45
